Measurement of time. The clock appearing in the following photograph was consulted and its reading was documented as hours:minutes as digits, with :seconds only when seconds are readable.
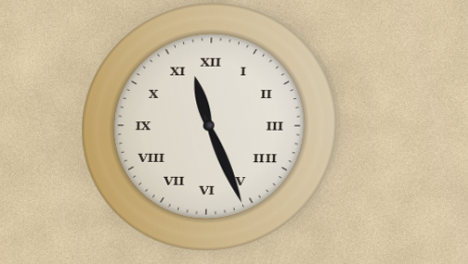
11:26
